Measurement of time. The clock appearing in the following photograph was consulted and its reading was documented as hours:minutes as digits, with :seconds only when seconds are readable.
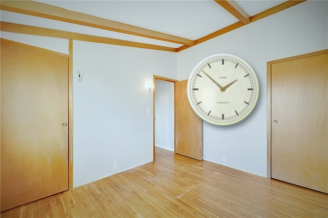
1:52
